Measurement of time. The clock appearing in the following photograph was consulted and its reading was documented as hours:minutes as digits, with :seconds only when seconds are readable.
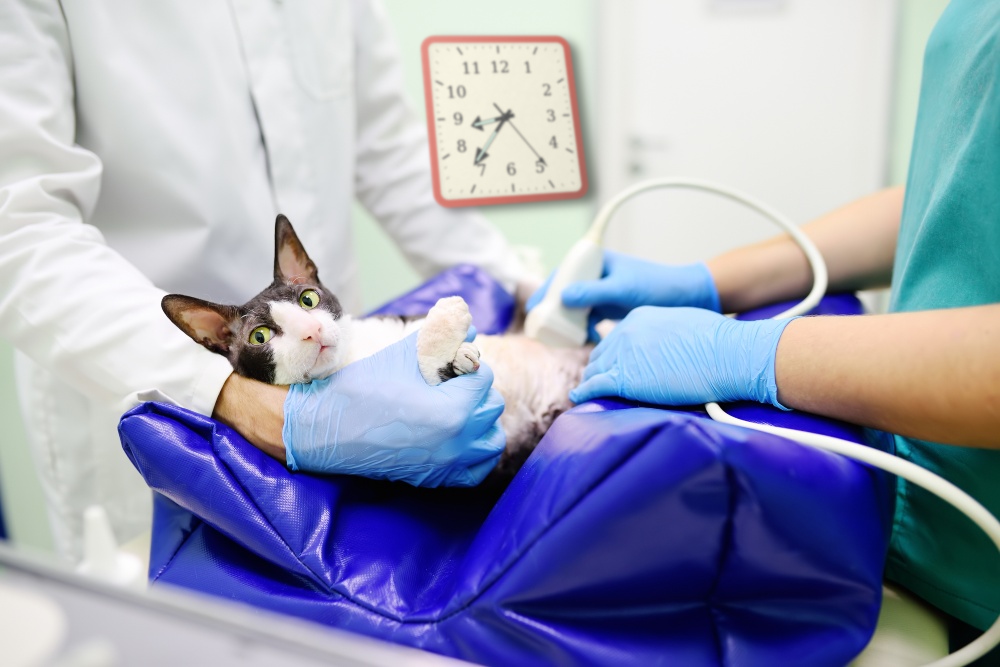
8:36:24
